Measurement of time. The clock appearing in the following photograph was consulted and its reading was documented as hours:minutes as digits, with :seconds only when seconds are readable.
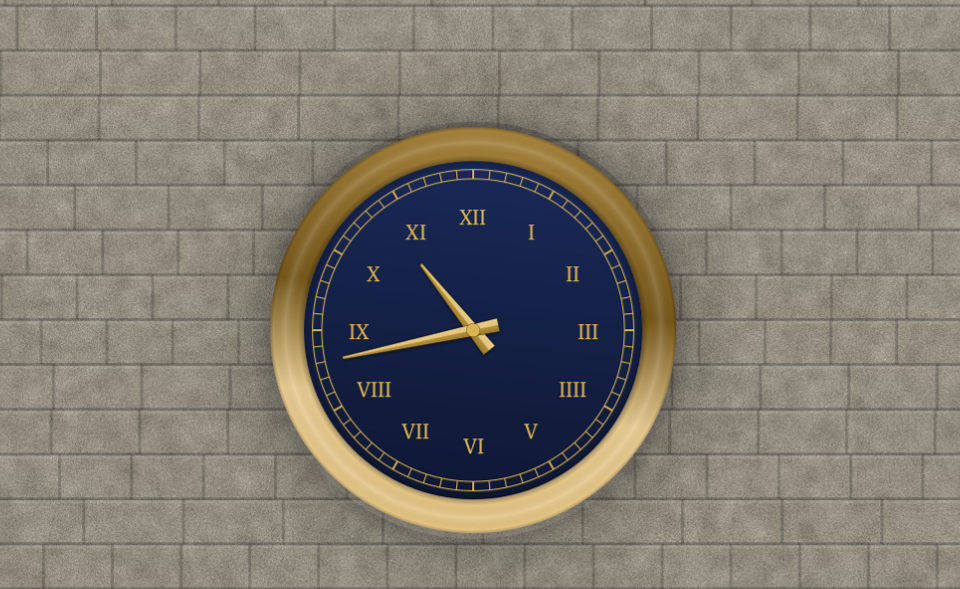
10:43
